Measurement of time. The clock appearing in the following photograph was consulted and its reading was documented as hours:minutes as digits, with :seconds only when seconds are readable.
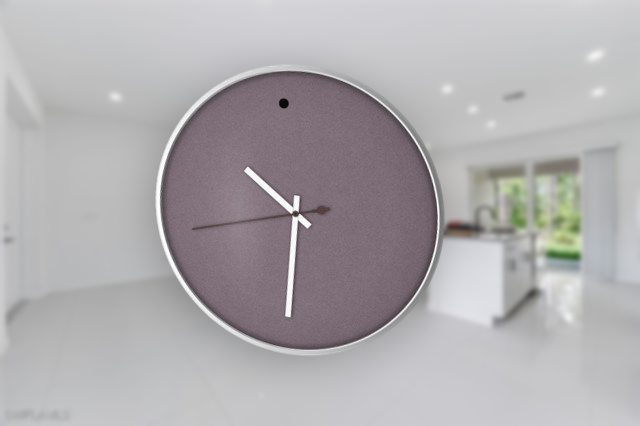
10:31:44
